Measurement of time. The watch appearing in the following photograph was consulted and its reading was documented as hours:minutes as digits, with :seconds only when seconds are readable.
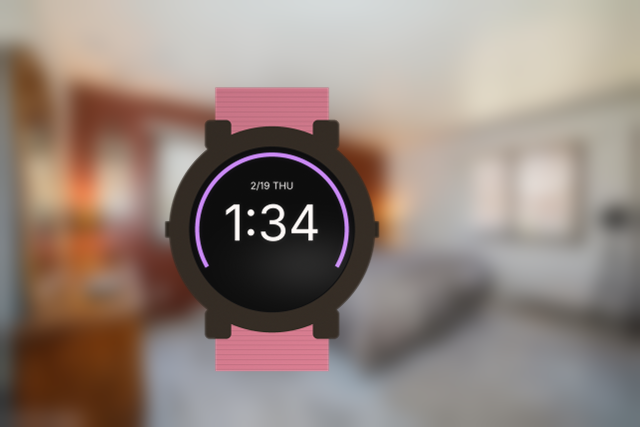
1:34
